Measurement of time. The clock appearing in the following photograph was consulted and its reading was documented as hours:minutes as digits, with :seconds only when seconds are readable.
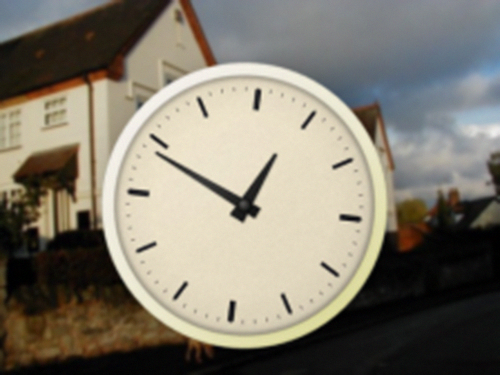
12:49
